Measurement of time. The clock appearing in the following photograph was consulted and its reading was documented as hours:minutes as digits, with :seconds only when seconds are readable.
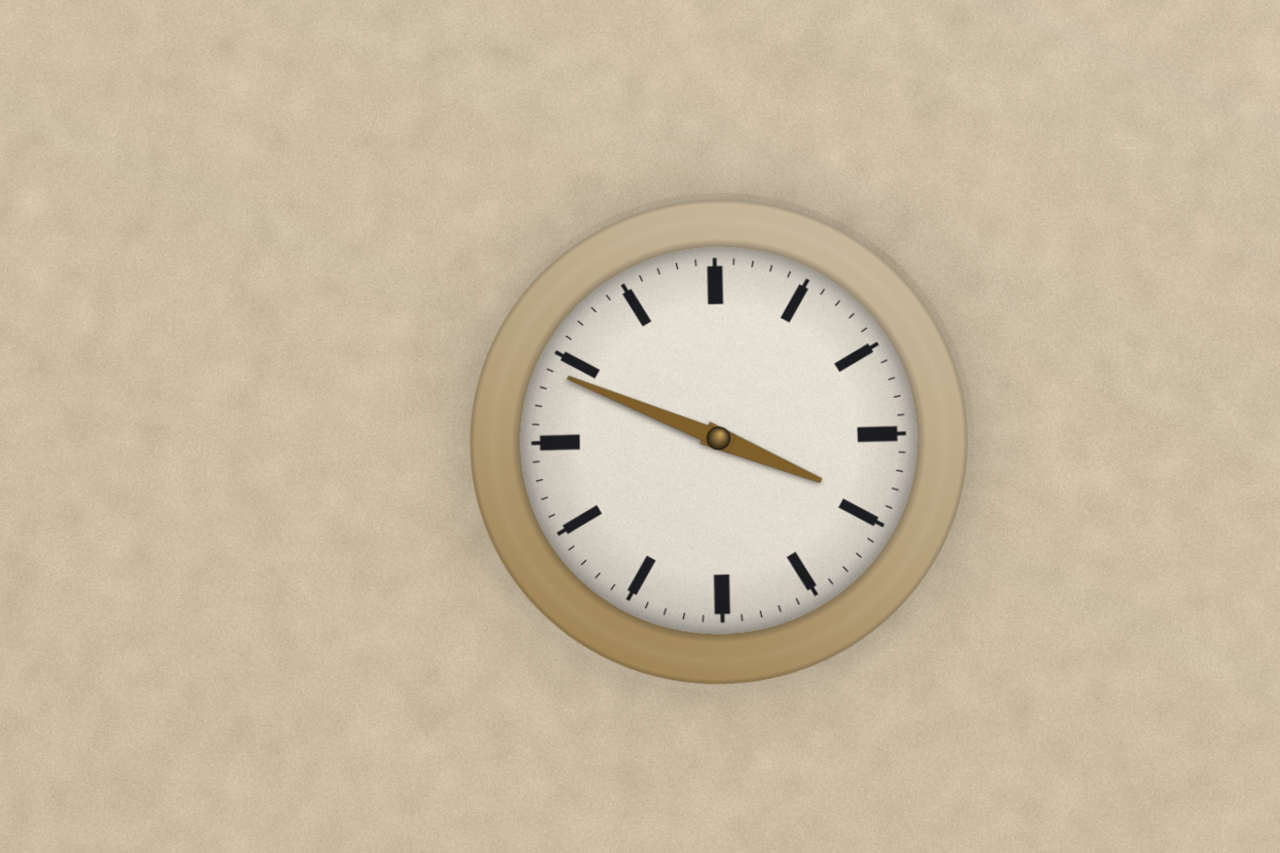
3:49
